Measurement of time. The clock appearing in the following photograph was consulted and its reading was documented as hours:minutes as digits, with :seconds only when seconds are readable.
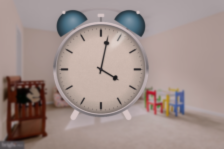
4:02
